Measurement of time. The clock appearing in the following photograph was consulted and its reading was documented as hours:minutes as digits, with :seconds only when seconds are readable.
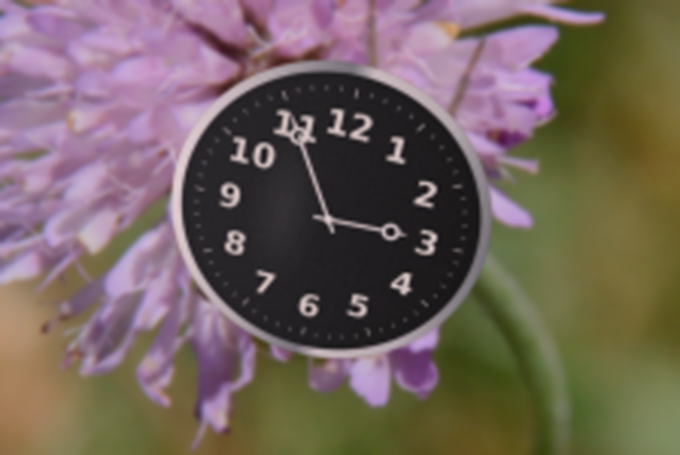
2:55
